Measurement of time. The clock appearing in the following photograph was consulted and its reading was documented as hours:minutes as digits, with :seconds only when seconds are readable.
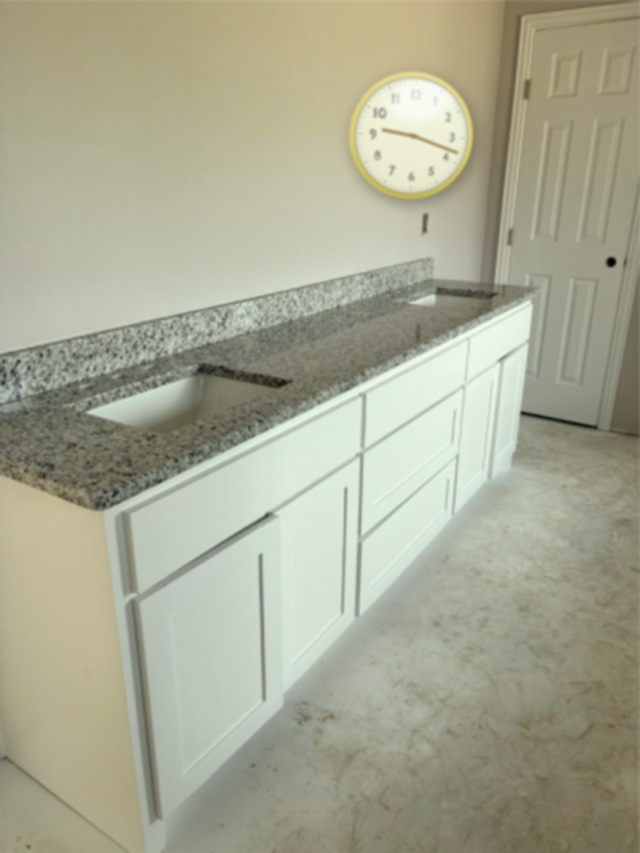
9:18
